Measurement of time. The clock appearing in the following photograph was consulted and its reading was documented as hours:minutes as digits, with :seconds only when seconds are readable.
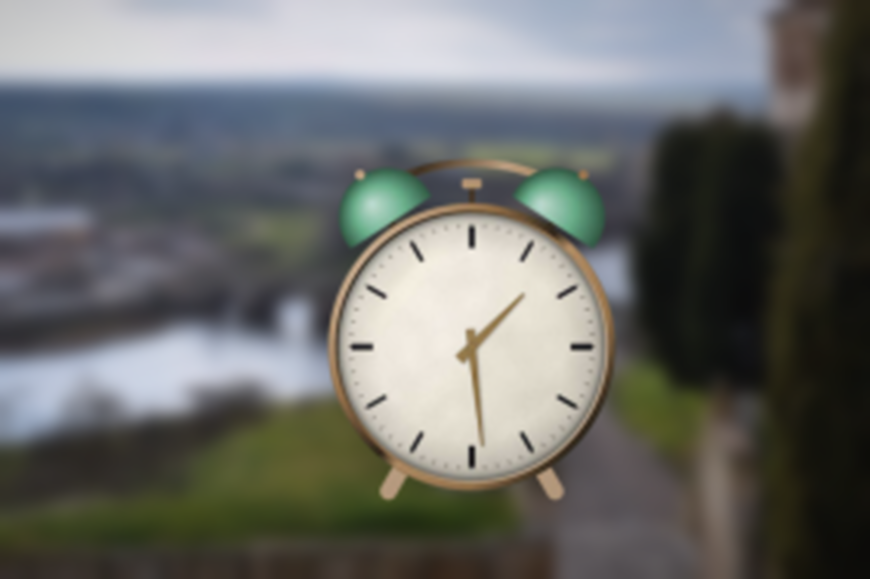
1:29
